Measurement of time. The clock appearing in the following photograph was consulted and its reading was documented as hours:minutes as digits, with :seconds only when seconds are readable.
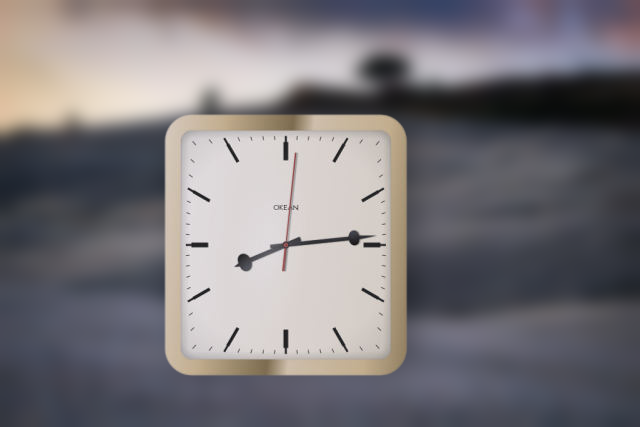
8:14:01
